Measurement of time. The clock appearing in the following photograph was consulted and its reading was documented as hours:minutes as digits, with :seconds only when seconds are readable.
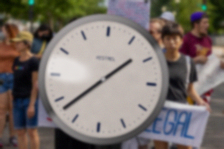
1:38
